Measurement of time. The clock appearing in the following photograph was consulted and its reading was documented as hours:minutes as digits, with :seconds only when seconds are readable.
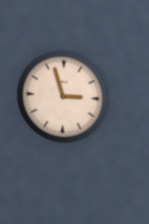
2:57
